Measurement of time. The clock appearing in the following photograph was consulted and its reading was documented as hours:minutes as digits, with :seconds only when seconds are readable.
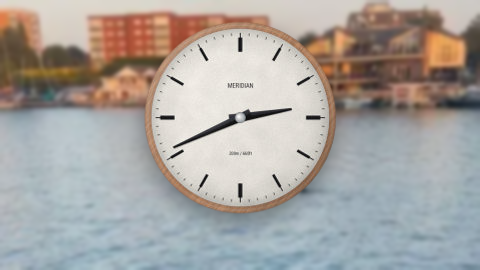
2:41
